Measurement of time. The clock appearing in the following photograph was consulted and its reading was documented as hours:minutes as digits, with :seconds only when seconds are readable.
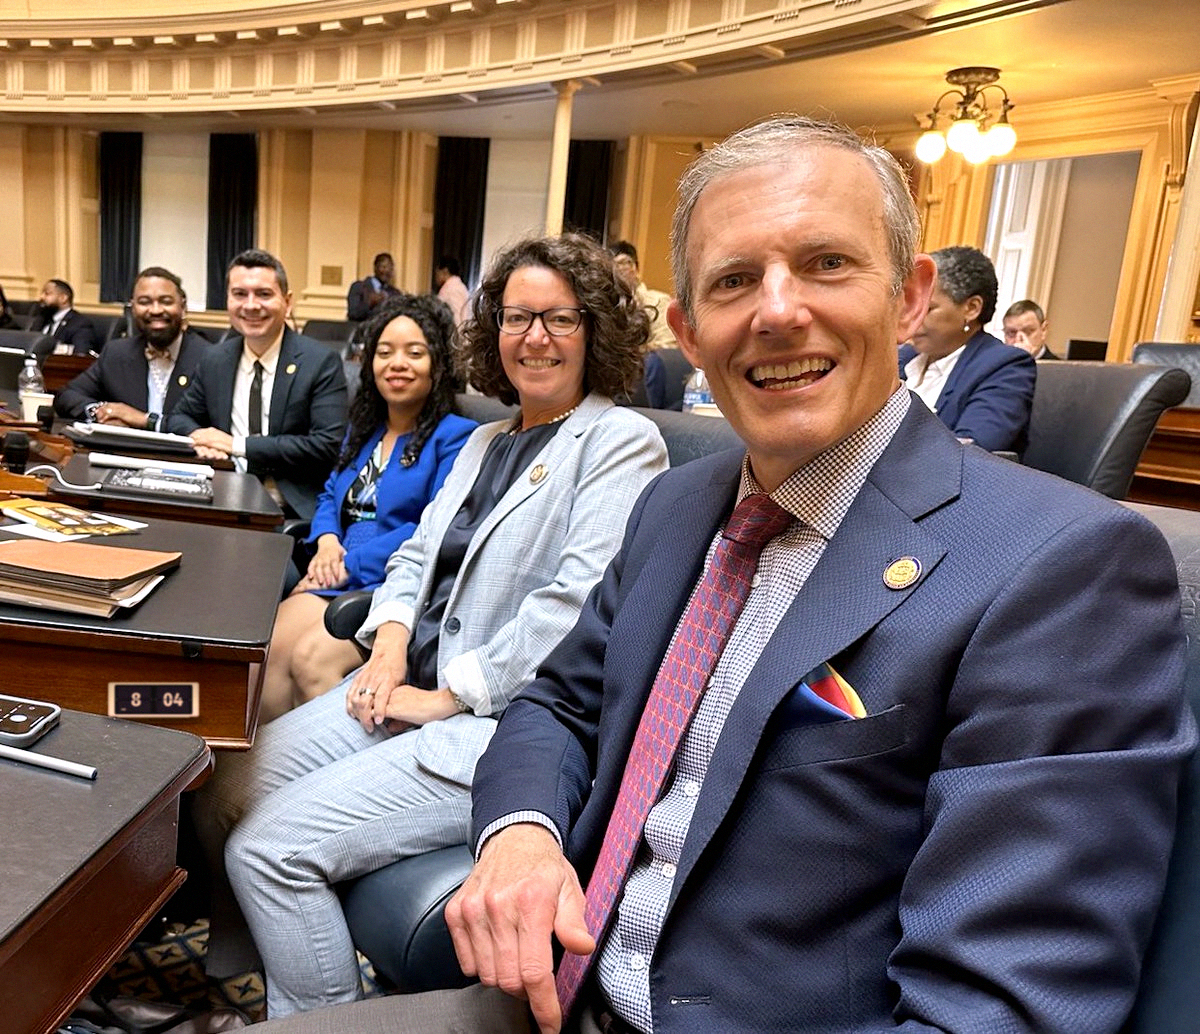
8:04
